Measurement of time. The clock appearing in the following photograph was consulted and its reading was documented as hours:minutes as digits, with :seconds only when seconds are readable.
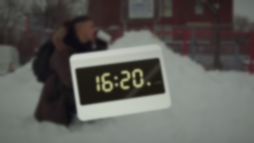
16:20
